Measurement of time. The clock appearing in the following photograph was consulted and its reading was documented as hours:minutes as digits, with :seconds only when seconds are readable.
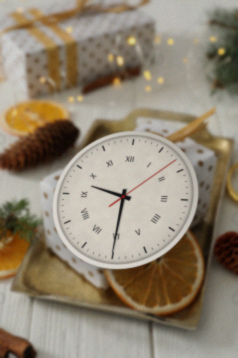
9:30:08
